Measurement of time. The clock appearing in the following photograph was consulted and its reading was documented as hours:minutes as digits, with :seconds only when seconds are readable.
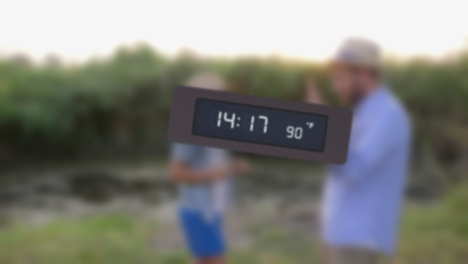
14:17
